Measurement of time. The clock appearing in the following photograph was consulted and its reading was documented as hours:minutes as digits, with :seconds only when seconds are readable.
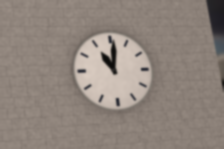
11:01
